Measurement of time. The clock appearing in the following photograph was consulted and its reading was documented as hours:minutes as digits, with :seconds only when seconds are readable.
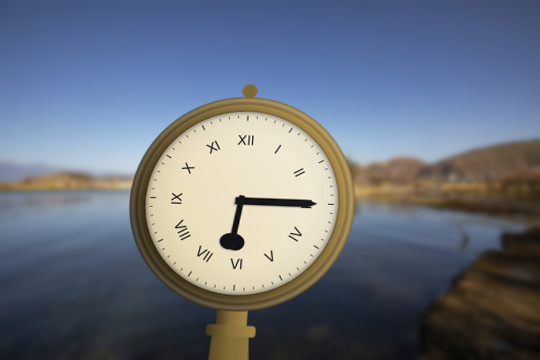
6:15
